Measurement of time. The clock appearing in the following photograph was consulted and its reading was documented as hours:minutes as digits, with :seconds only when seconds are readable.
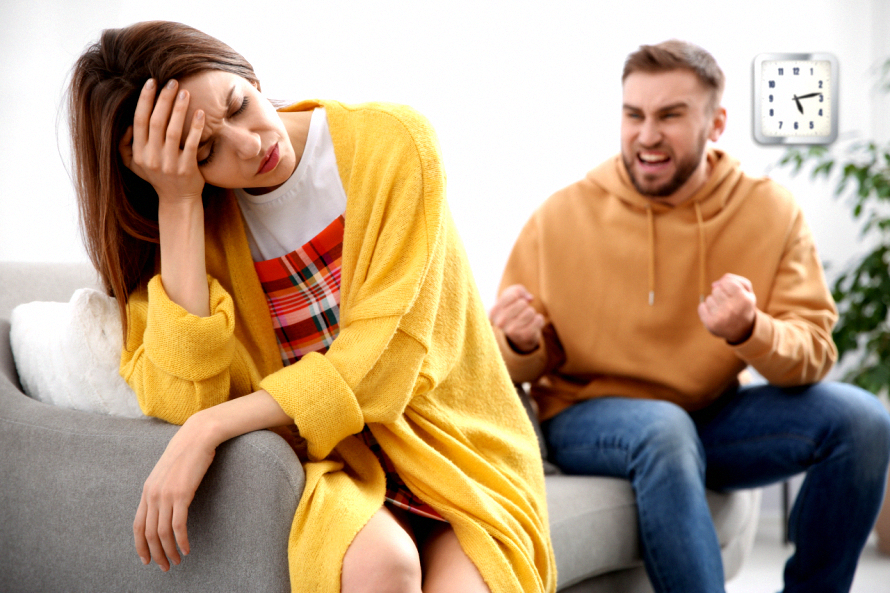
5:13
